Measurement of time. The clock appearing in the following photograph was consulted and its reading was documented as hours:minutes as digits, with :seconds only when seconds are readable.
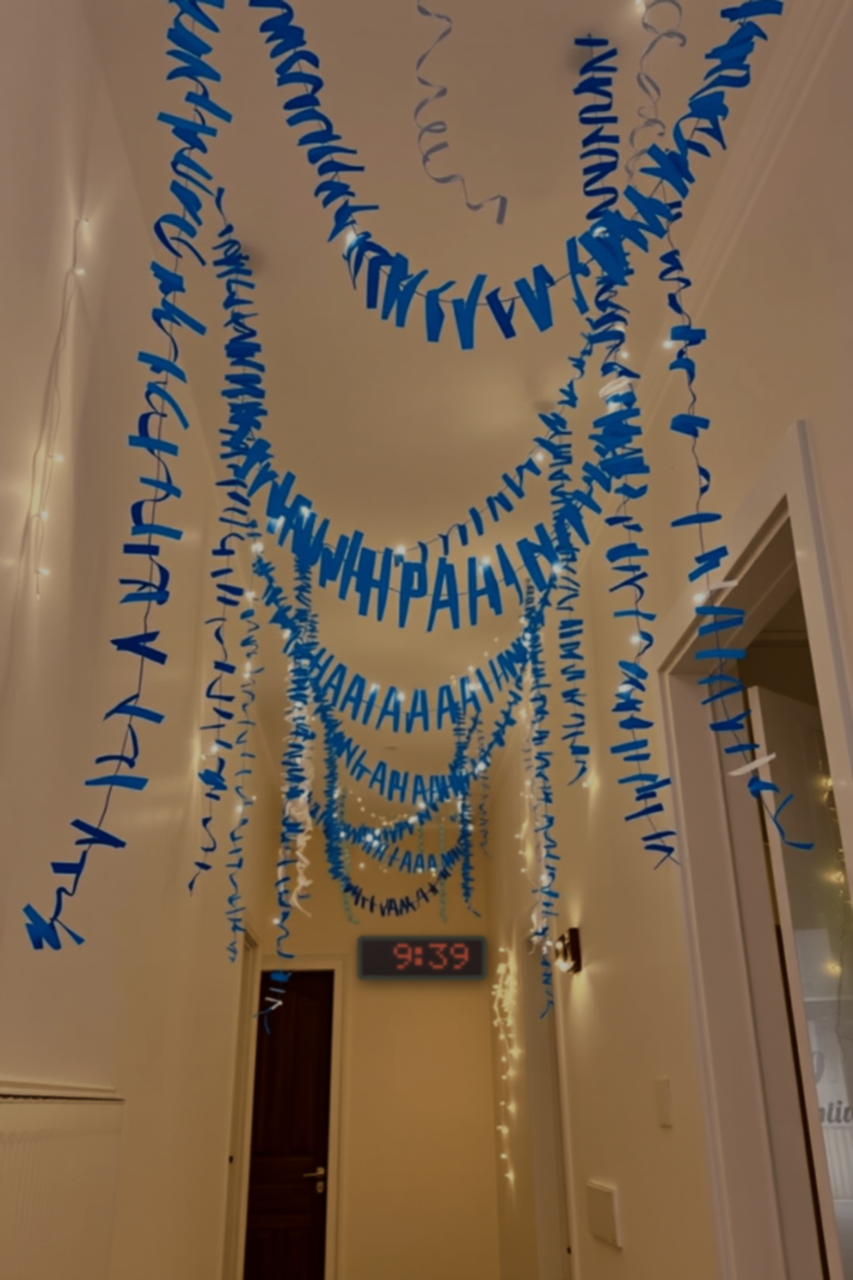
9:39
